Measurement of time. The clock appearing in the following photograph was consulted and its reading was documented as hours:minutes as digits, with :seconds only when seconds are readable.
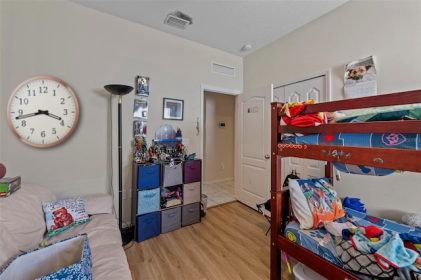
3:43
